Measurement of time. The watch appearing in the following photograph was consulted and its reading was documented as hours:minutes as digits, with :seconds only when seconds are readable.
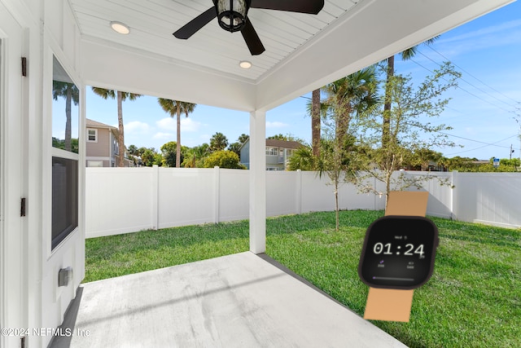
1:24
